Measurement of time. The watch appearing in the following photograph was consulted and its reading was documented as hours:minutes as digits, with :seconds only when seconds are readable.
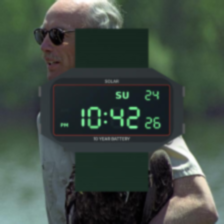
10:42:26
